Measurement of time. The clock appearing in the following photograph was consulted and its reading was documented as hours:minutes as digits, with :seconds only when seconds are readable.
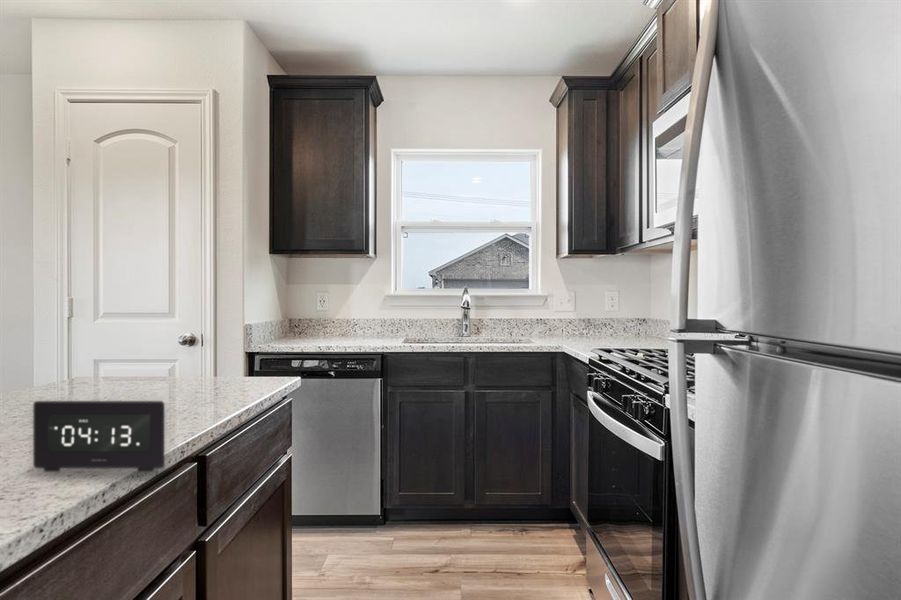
4:13
